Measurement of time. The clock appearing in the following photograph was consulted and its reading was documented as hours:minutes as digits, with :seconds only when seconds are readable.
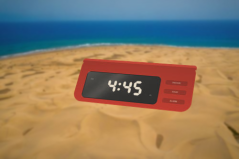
4:45
